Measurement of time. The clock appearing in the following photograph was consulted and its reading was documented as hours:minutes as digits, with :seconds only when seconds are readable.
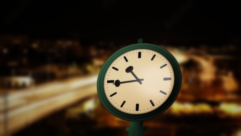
10:44
